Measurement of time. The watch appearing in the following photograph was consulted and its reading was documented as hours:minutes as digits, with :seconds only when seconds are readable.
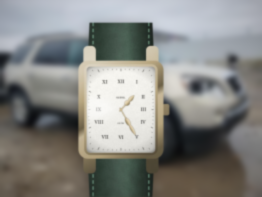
1:25
